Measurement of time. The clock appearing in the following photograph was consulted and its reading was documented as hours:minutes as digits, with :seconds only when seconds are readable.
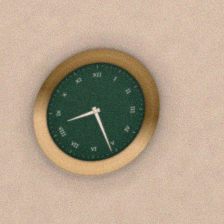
8:26
